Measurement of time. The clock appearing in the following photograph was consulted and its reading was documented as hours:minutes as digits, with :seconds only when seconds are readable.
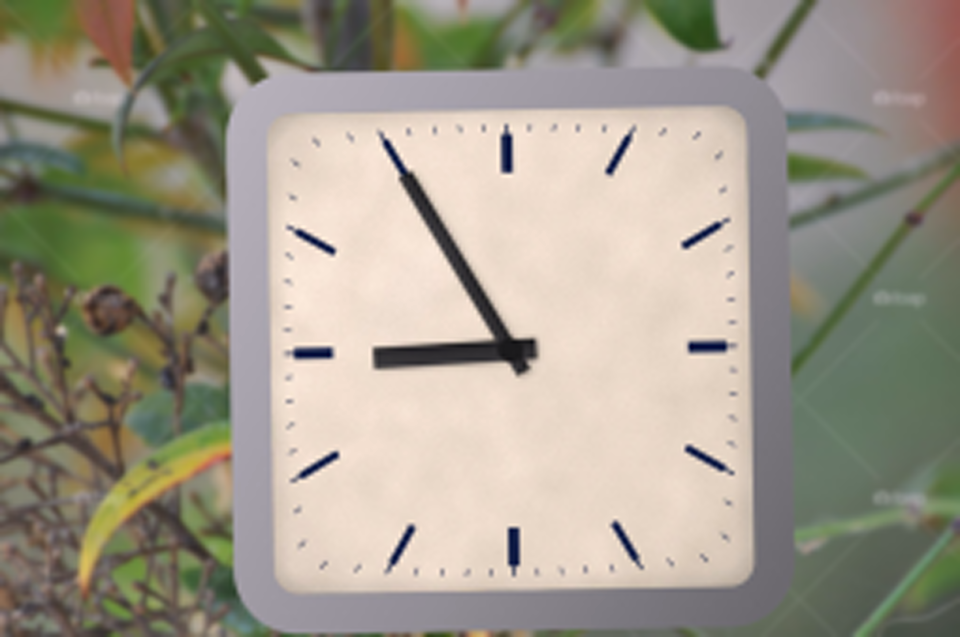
8:55
